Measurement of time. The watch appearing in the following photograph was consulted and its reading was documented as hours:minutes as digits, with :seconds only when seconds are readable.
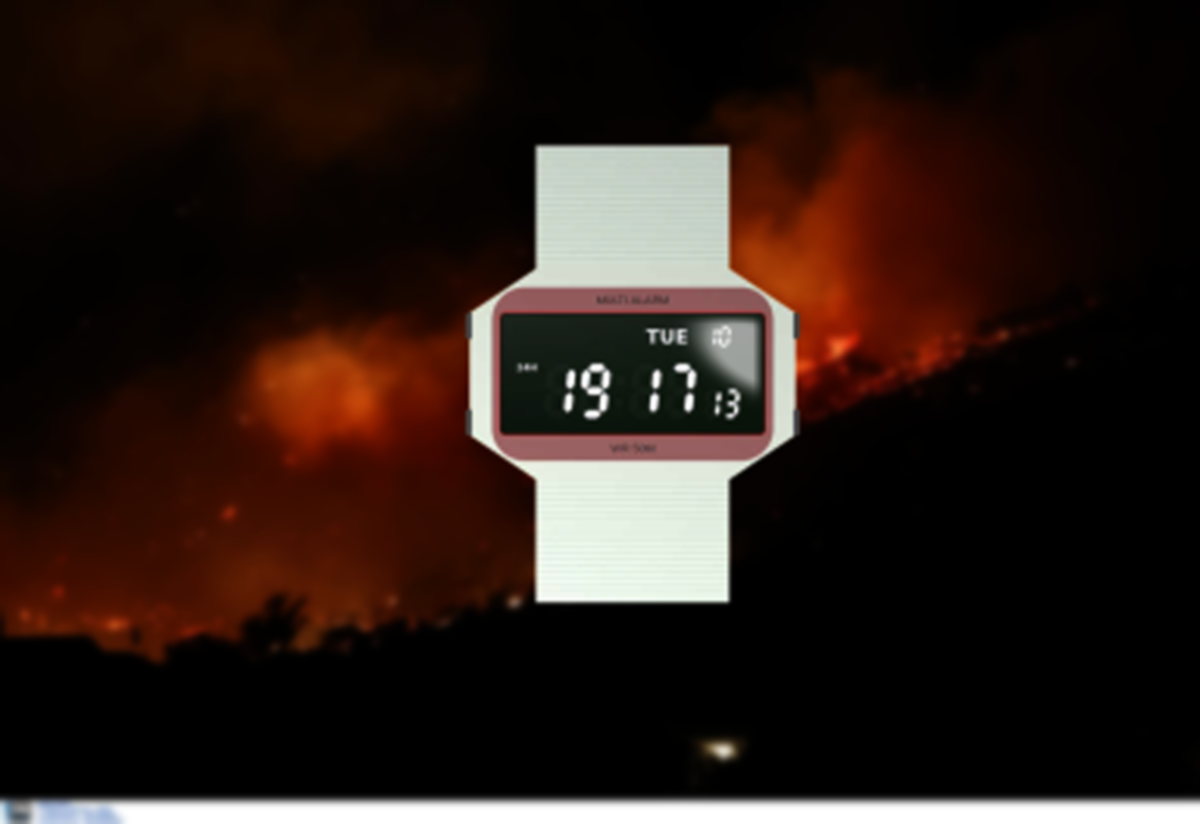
19:17:13
